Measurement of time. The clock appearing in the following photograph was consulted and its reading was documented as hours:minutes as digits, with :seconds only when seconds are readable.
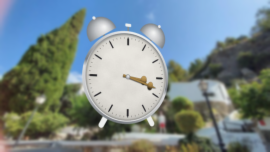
3:18
